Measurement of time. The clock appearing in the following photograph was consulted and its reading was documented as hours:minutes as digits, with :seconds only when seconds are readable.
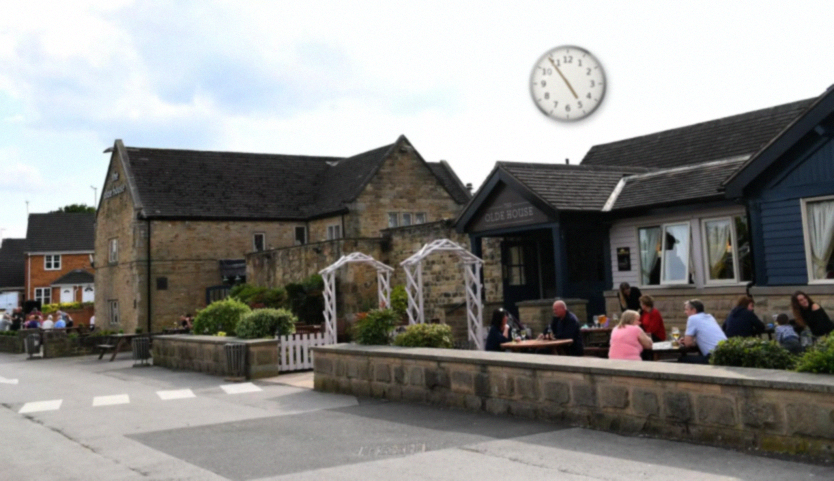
4:54
